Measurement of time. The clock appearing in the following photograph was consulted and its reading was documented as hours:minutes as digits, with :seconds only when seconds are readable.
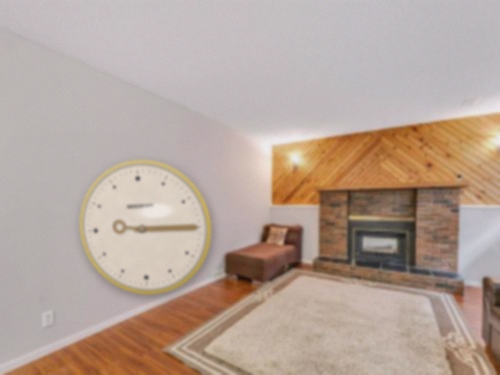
9:15
